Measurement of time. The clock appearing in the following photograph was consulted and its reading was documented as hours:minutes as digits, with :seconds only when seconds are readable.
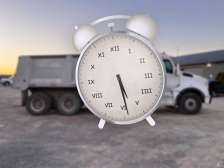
5:29
